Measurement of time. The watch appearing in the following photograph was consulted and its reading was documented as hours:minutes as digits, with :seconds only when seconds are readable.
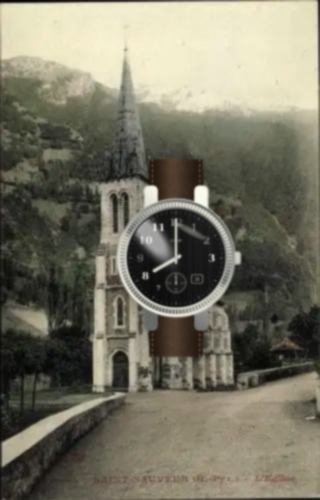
8:00
